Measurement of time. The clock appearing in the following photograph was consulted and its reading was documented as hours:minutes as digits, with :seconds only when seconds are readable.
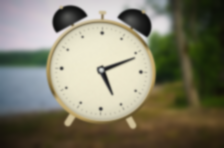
5:11
